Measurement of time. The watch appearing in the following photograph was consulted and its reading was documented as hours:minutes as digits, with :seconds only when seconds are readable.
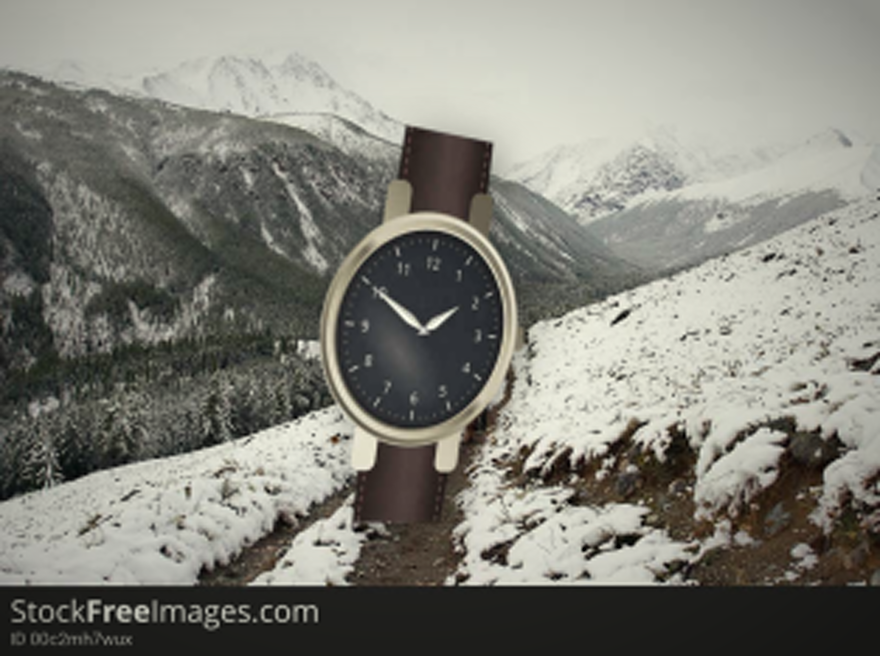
1:50
